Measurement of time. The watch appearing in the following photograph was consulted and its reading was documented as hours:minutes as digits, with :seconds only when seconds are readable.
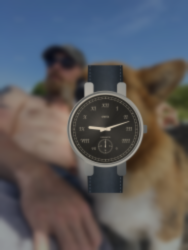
9:12
